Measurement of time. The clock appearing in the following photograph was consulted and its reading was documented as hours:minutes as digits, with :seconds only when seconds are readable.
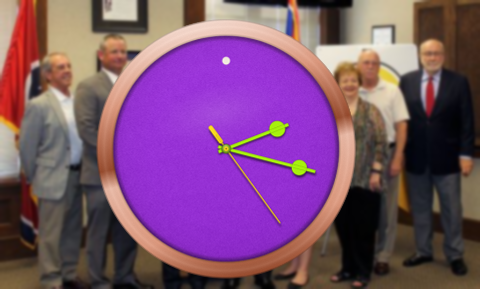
2:17:24
